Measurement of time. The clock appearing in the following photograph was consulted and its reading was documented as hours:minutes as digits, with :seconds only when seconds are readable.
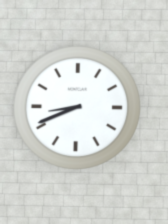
8:41
